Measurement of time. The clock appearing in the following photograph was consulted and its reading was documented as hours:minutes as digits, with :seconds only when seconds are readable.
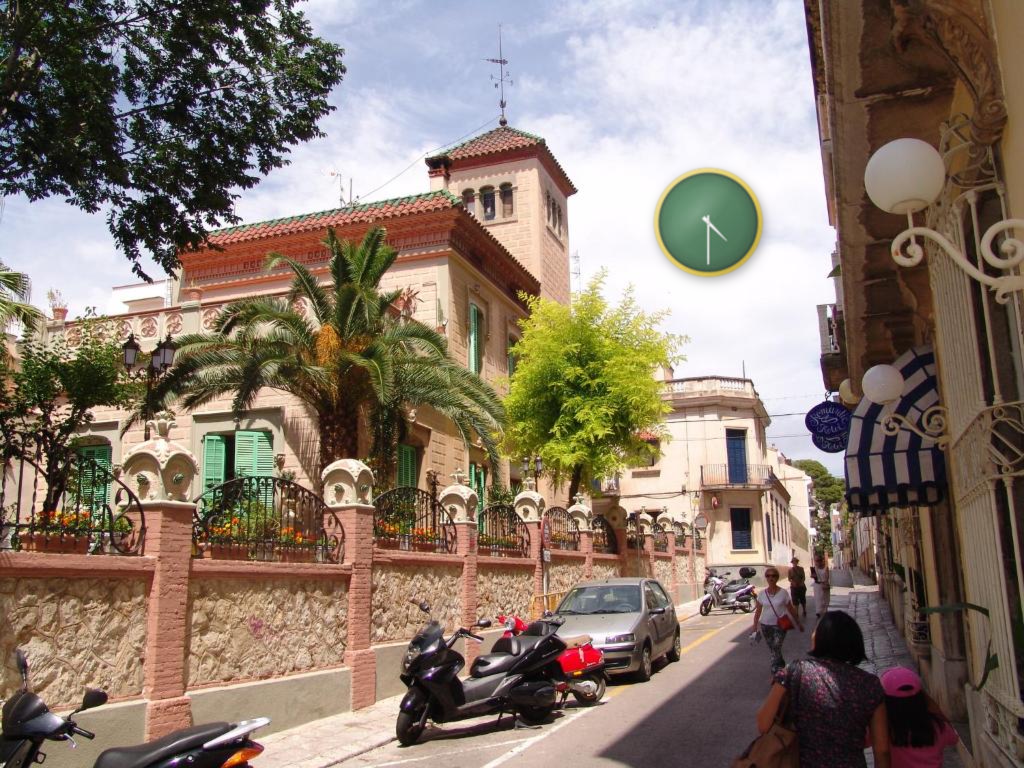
4:30
